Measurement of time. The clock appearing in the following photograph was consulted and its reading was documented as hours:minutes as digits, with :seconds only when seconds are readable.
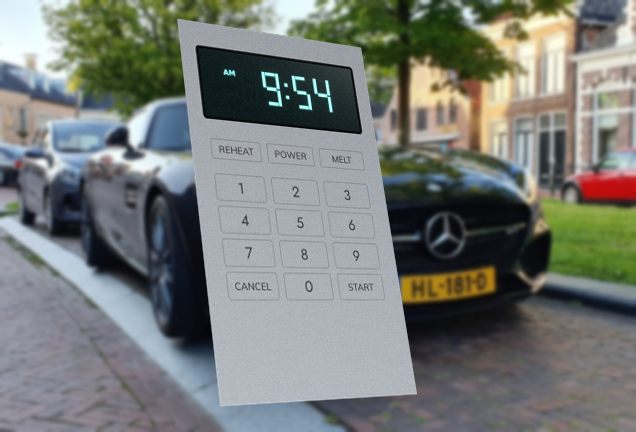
9:54
